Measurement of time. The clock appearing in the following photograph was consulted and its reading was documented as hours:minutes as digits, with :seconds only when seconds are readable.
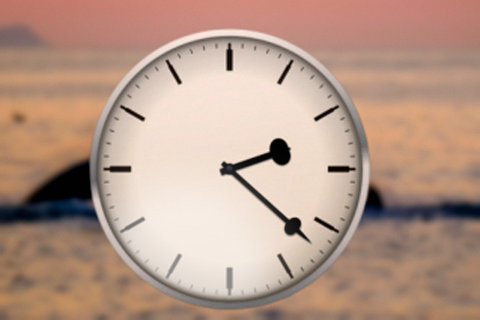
2:22
